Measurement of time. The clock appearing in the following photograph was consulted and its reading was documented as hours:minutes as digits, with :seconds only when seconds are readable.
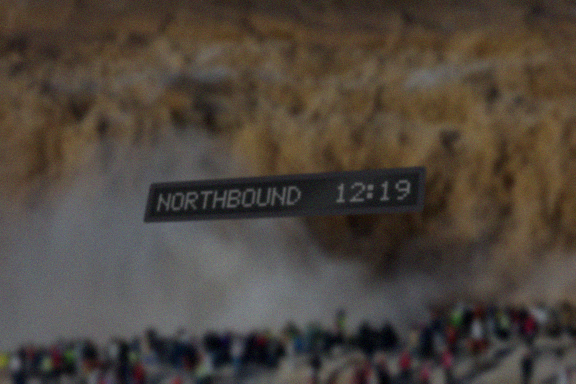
12:19
